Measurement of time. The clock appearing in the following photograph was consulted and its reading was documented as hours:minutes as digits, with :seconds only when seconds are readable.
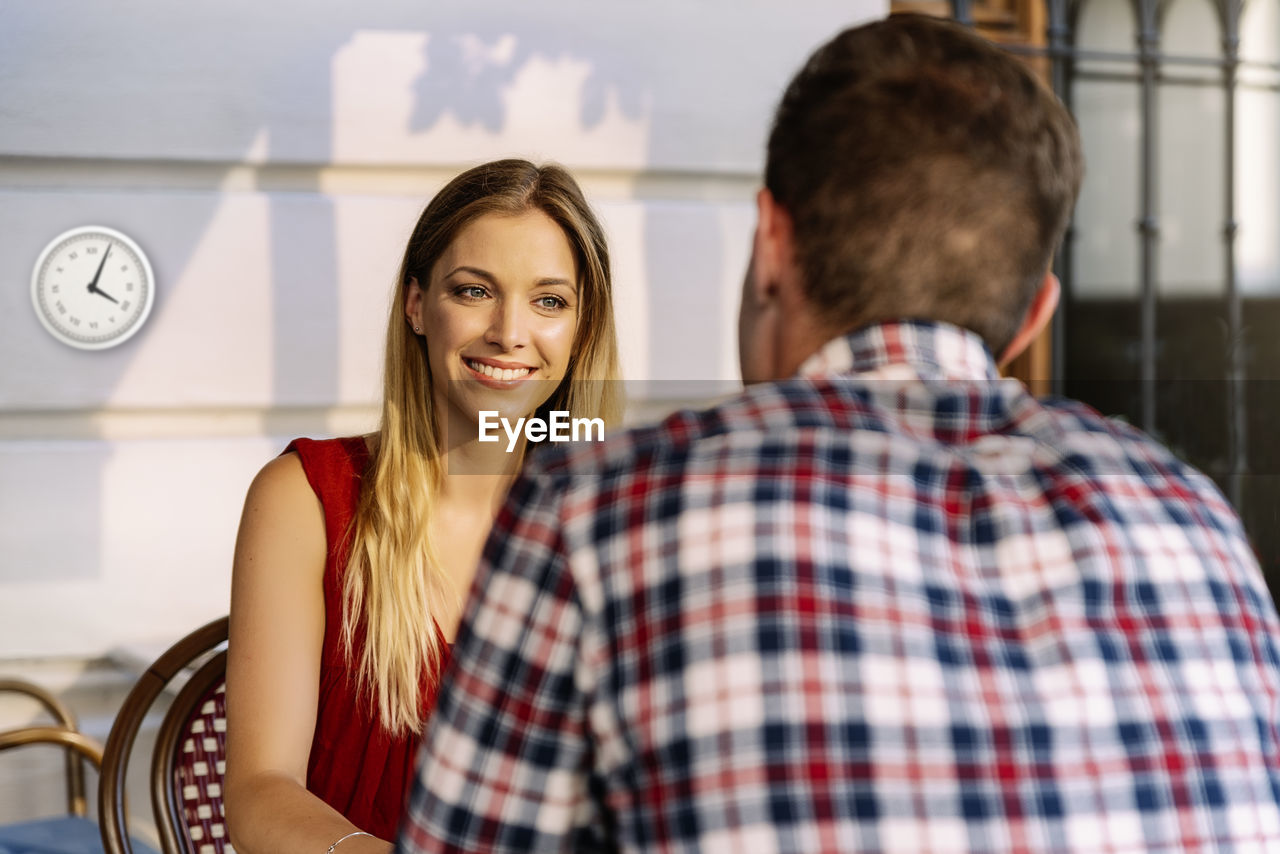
4:04
